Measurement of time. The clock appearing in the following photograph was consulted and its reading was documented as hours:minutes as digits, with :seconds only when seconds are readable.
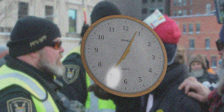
7:04
